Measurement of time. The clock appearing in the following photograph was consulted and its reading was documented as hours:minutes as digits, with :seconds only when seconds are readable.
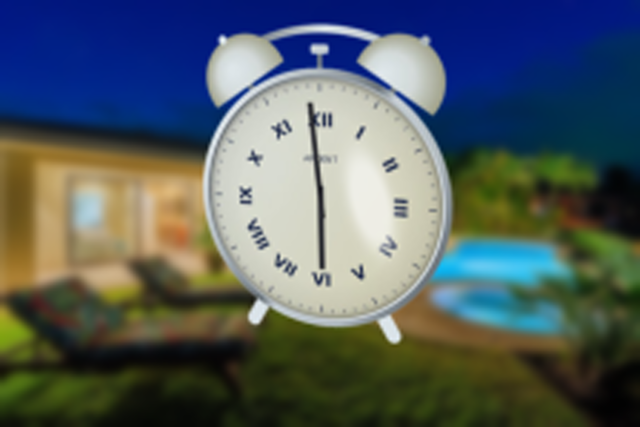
5:59
